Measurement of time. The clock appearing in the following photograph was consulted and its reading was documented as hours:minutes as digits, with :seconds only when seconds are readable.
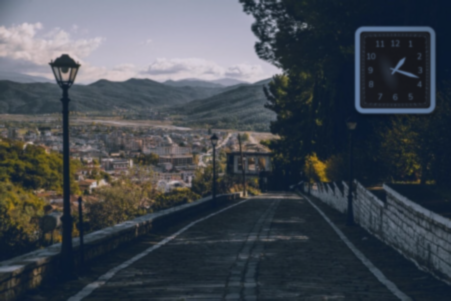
1:18
